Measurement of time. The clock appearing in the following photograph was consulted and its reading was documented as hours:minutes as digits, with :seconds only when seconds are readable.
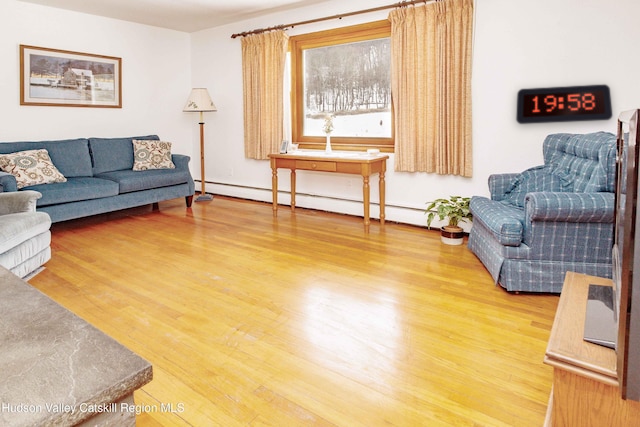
19:58
